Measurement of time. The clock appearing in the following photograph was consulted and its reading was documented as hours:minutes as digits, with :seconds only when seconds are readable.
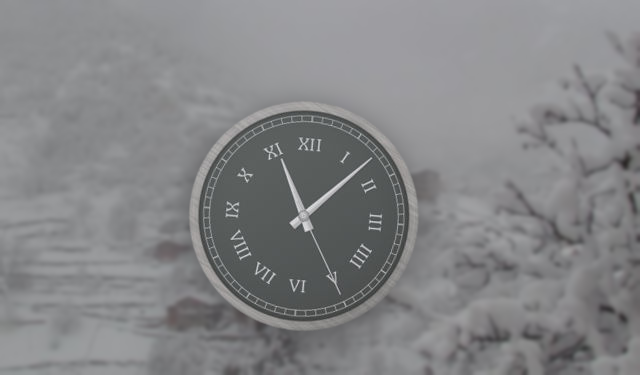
11:07:25
